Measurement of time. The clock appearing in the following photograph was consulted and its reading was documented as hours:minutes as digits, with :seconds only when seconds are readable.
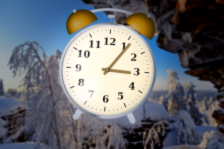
3:06
